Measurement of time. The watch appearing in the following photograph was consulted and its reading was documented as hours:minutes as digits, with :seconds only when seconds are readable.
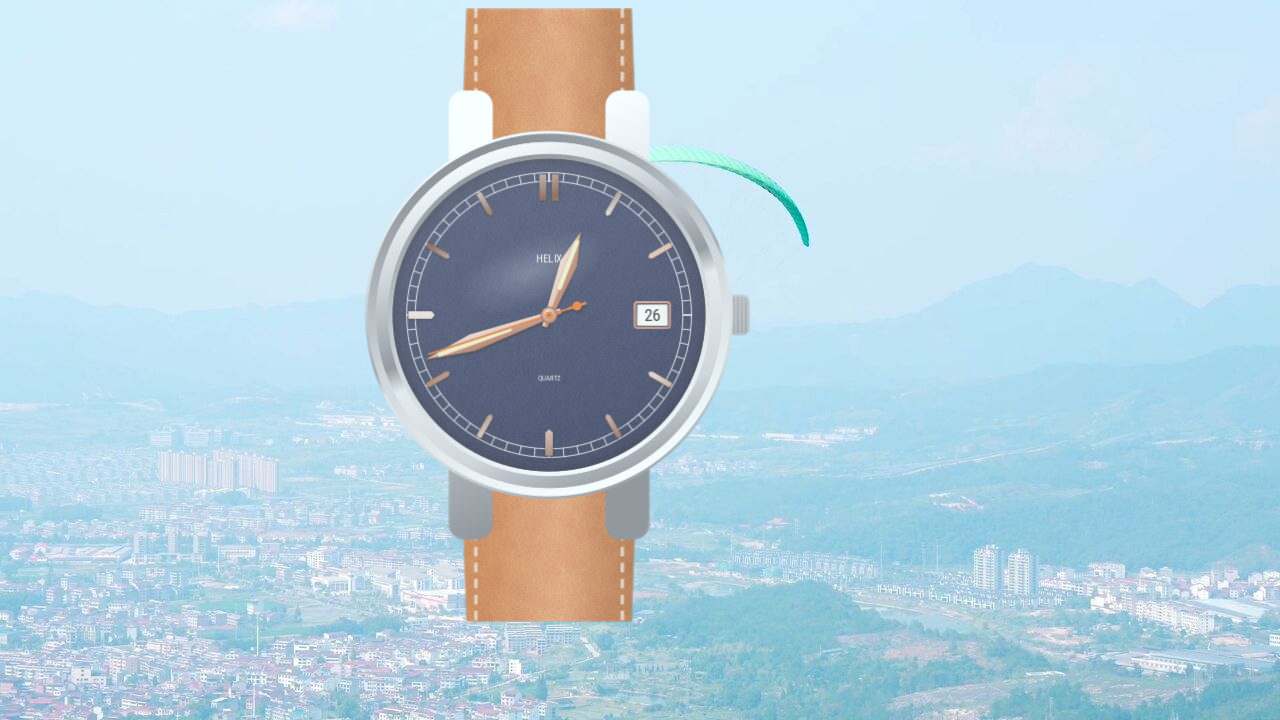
12:41:42
